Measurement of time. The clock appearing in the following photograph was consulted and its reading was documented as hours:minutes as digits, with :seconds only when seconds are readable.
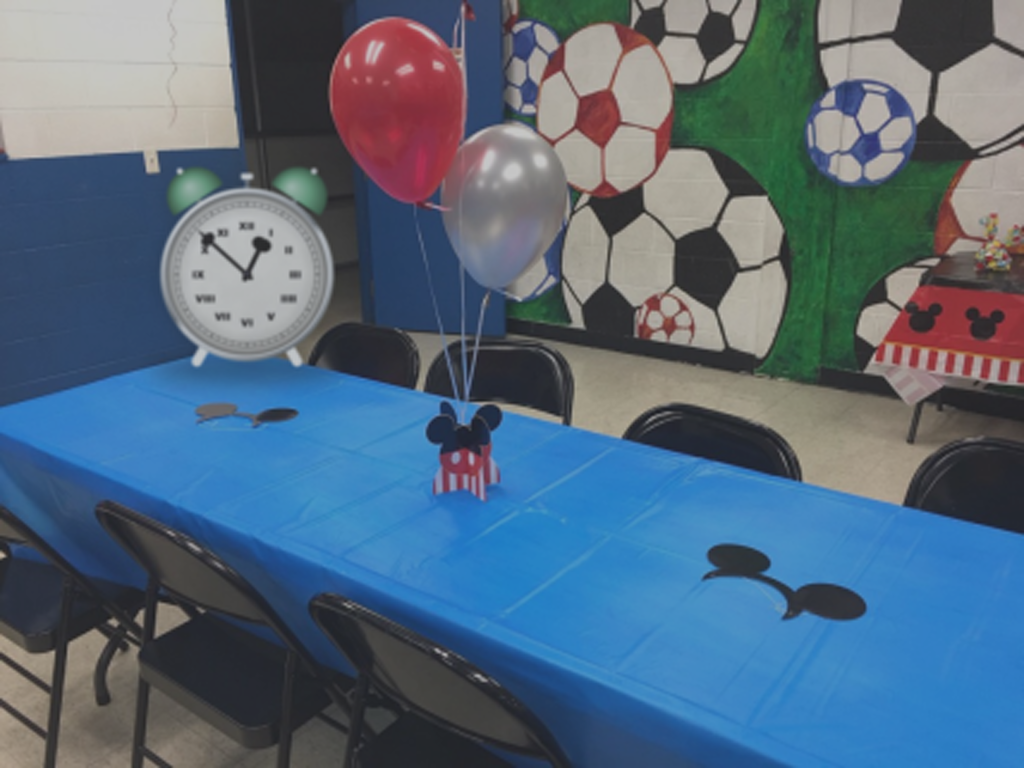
12:52
